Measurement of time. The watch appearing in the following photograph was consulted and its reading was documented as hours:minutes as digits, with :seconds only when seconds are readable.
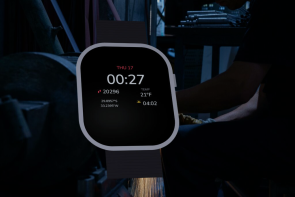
0:27
